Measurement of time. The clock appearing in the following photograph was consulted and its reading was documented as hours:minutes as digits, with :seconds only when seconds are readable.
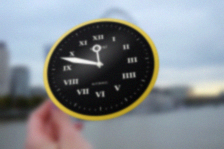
11:48
